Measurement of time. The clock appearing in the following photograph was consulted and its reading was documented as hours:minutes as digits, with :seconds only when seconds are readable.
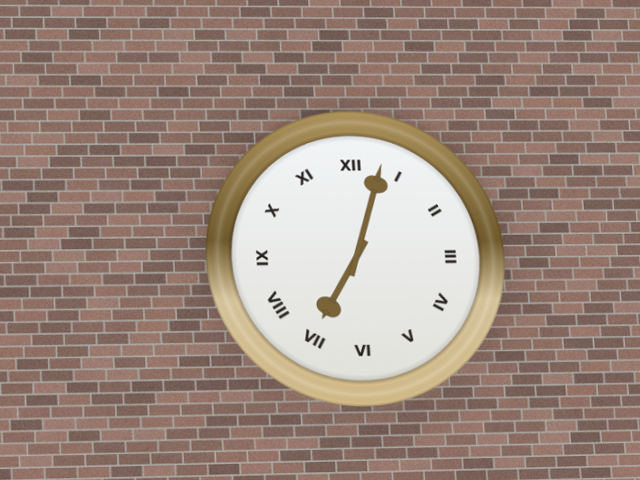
7:03
